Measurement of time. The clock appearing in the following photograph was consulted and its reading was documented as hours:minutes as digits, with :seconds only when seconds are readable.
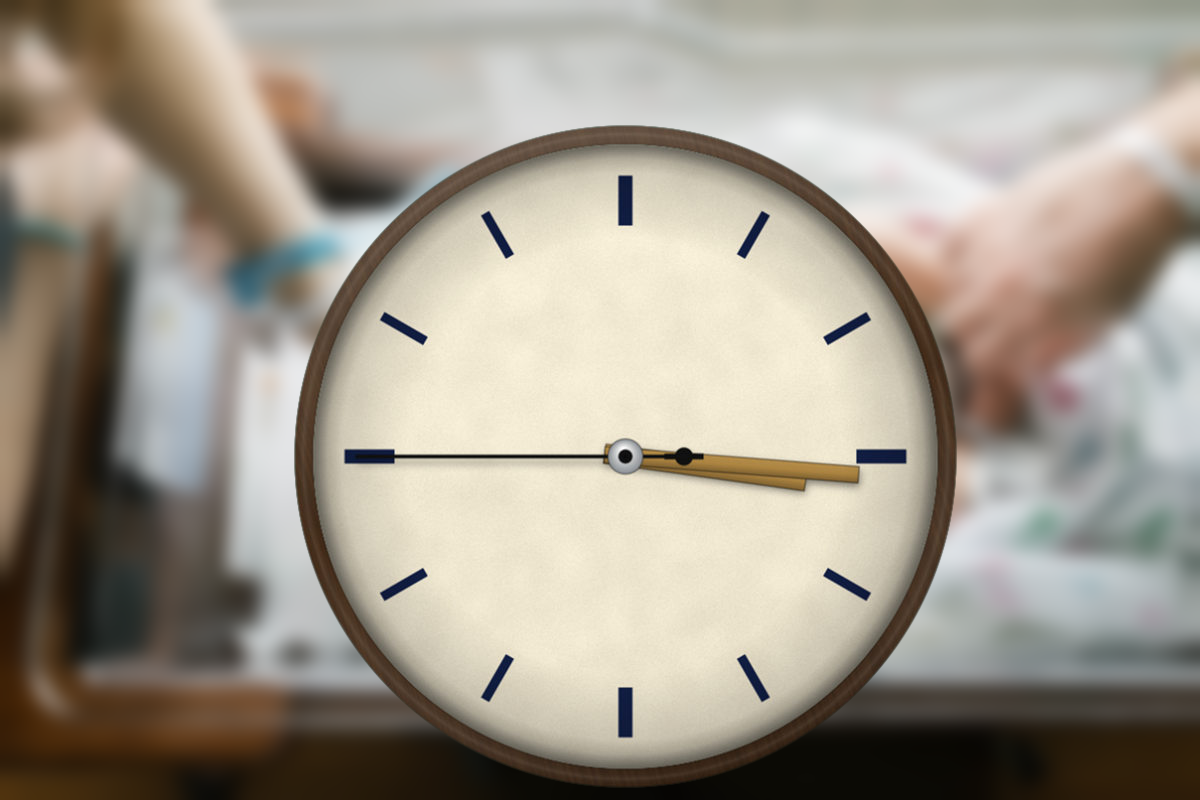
3:15:45
